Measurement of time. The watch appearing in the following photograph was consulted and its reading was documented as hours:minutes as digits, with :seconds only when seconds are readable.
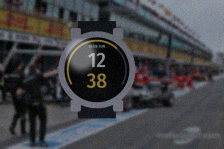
12:38
